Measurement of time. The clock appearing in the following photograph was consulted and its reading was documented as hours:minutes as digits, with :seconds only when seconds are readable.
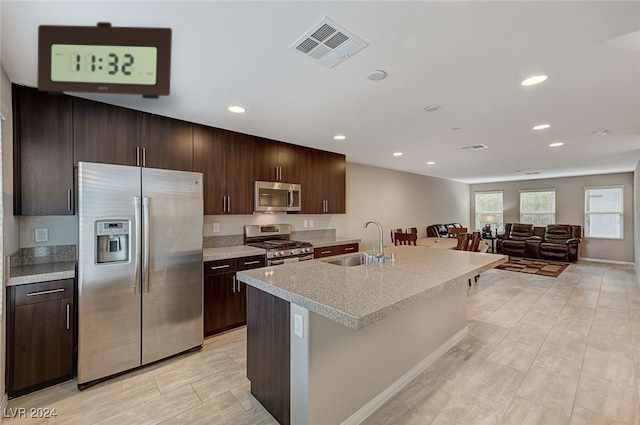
11:32
